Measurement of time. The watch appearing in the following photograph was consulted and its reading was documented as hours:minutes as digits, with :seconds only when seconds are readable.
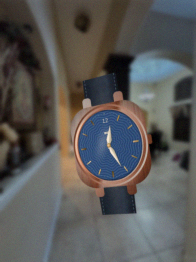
12:26
